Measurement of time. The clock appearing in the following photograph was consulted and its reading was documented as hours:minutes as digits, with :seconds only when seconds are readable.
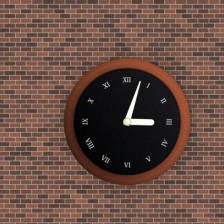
3:03
